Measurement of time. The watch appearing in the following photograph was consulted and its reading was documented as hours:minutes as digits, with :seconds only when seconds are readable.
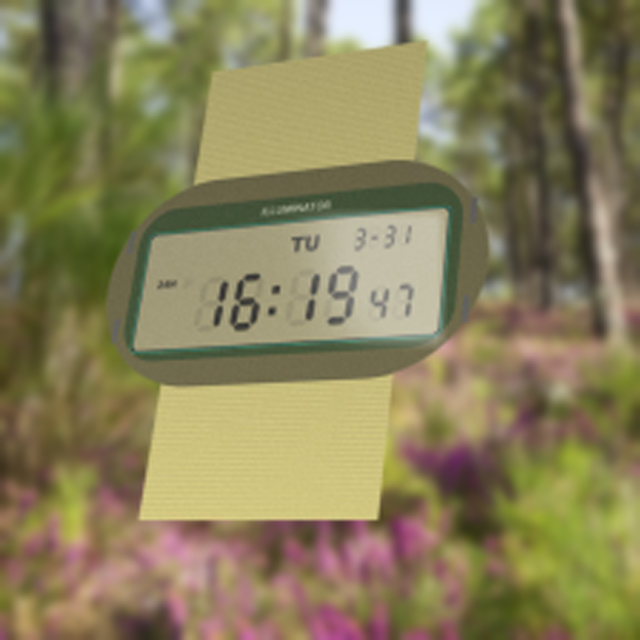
16:19:47
